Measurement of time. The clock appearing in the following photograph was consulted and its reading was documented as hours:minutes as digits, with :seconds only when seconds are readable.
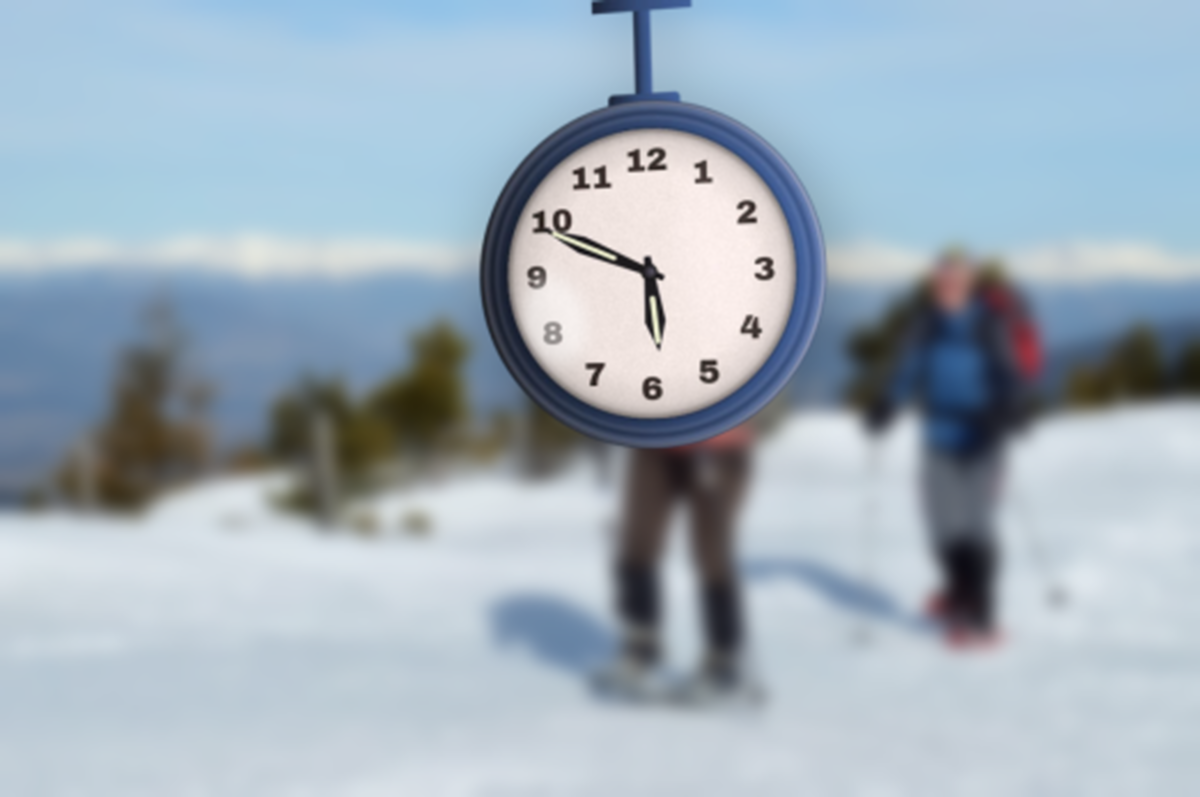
5:49
